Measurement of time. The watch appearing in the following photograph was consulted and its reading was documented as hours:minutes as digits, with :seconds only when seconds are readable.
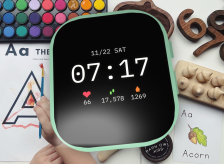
7:17
